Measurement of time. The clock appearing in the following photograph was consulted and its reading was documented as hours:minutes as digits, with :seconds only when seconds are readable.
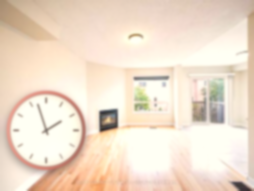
1:57
